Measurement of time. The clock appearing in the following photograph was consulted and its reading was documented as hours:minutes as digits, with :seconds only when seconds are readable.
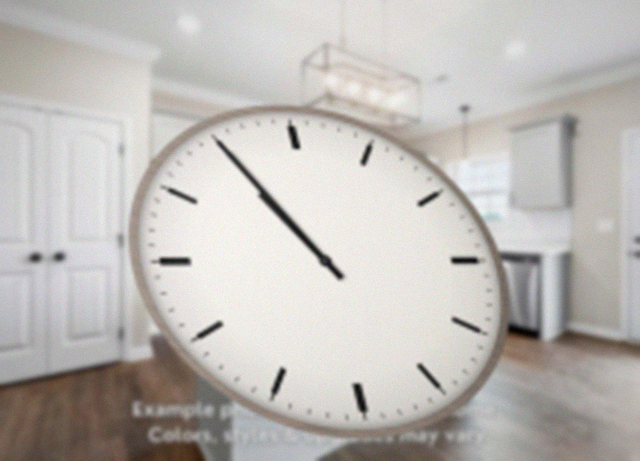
10:55
